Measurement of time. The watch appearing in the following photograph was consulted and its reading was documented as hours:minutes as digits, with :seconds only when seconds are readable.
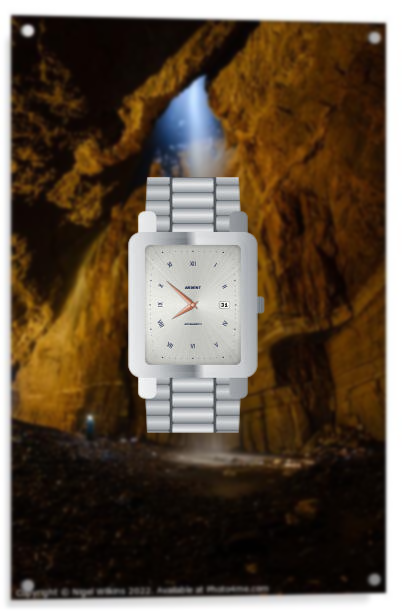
7:52
